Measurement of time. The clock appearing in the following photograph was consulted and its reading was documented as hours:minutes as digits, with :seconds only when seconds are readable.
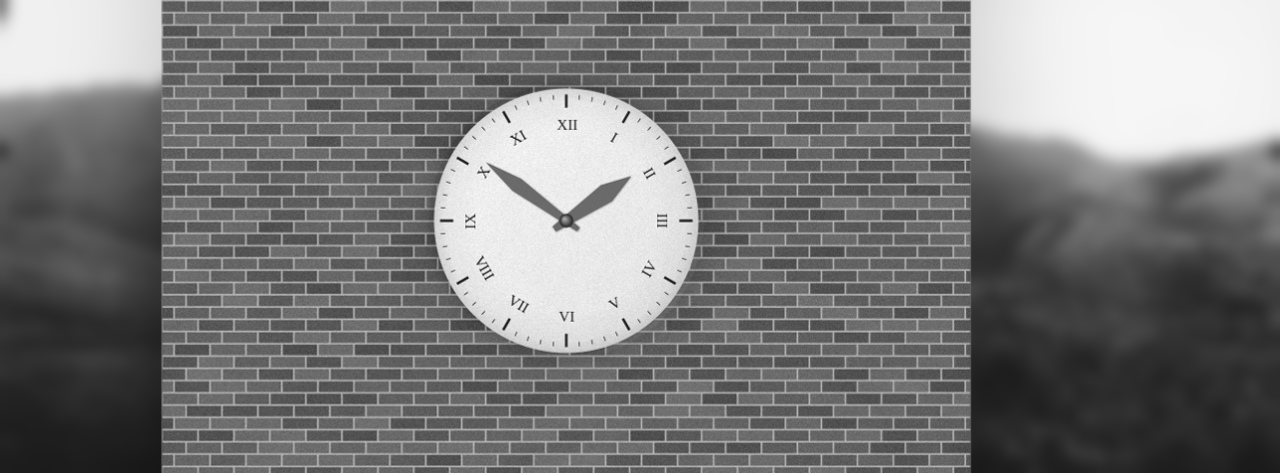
1:51
